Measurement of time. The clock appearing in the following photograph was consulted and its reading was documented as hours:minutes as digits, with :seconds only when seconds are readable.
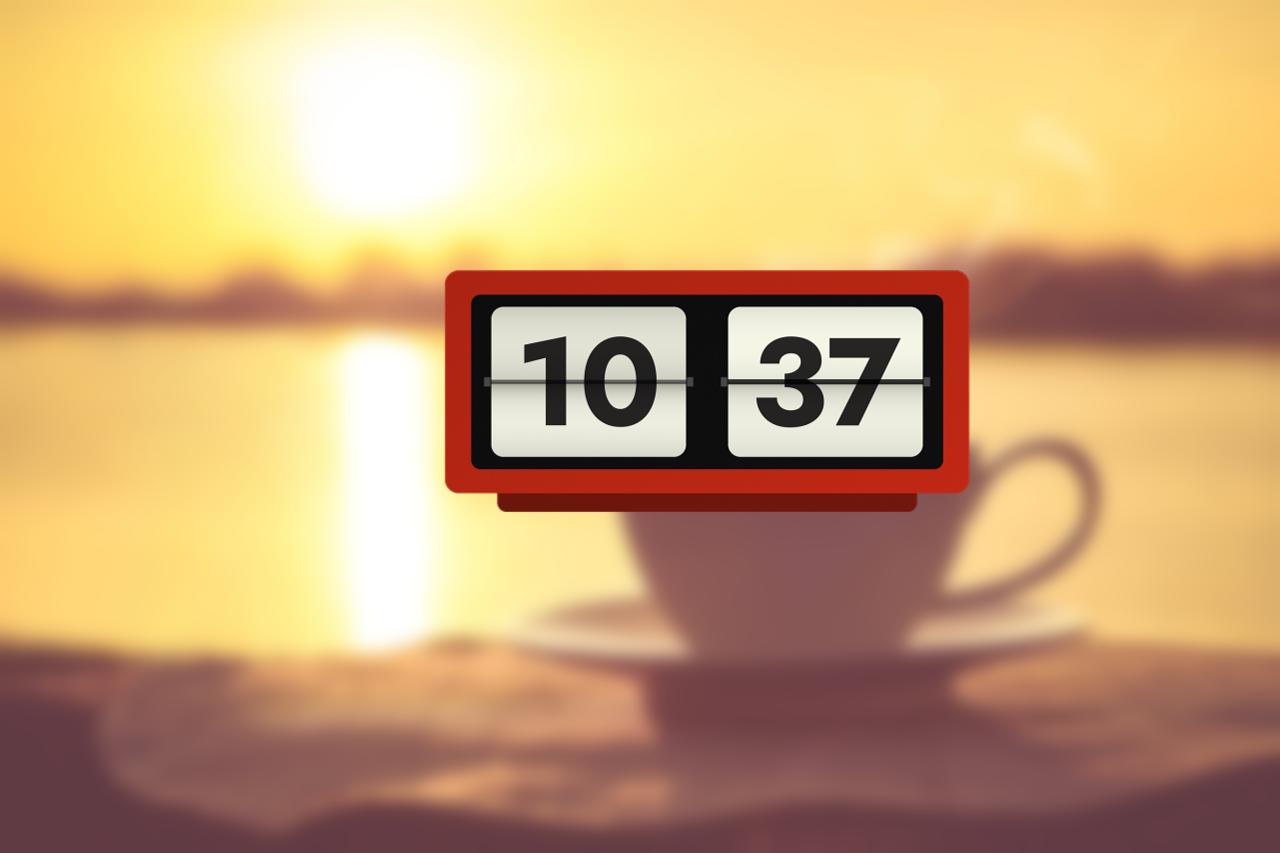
10:37
